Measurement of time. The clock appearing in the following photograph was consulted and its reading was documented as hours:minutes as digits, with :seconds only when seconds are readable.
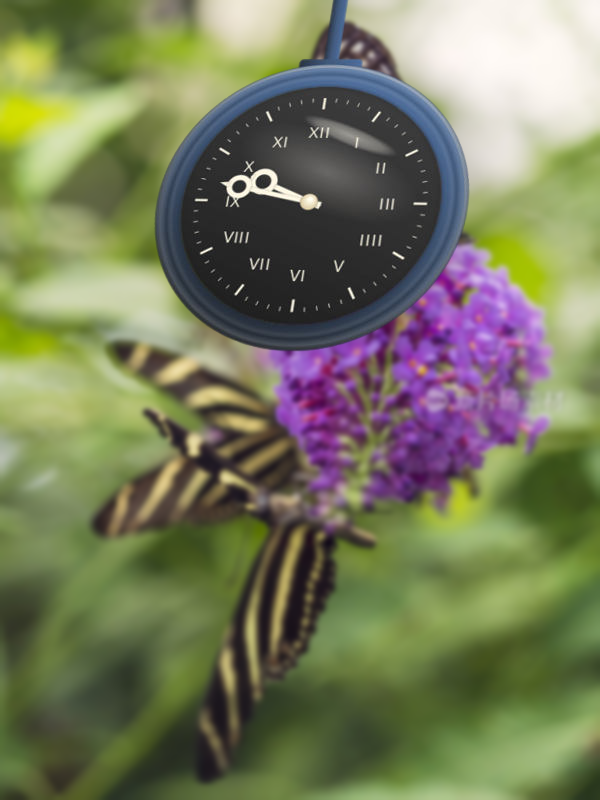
9:47
